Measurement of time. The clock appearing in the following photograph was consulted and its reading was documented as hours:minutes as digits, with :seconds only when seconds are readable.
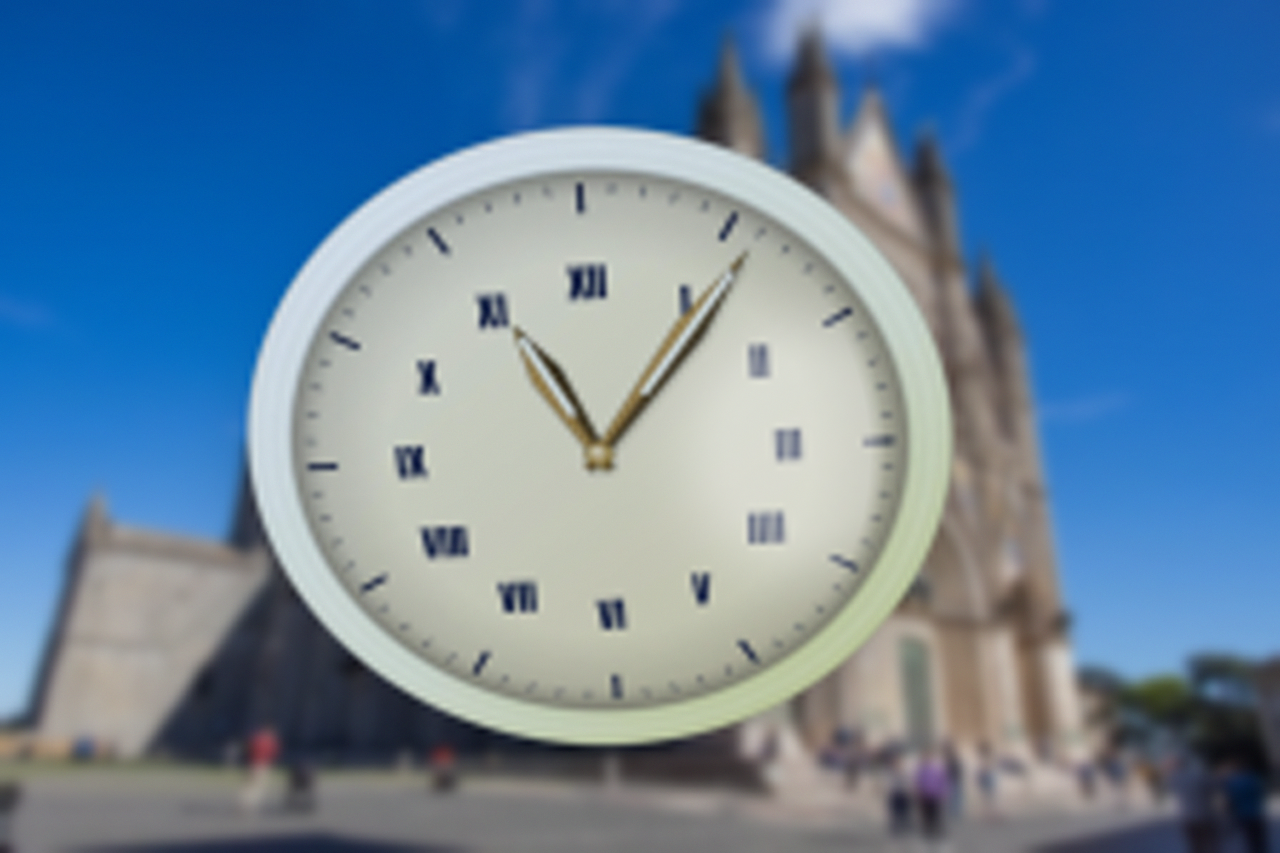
11:06
